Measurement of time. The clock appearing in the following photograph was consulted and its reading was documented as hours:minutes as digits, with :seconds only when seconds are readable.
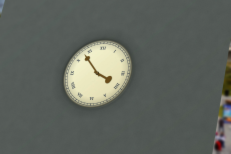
3:53
